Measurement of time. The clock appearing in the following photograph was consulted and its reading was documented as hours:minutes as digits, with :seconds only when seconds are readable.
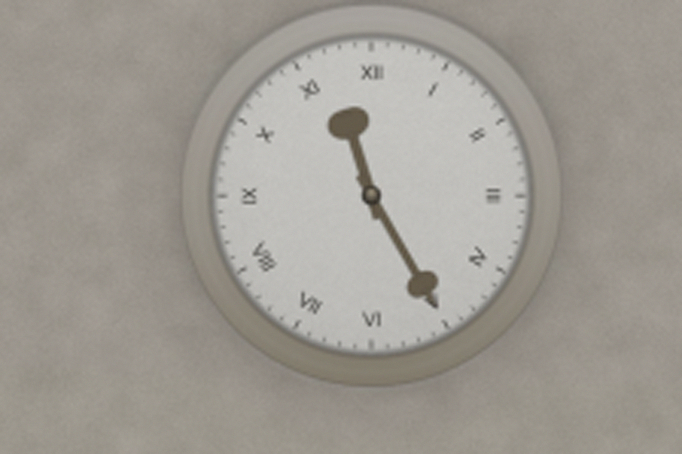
11:25
